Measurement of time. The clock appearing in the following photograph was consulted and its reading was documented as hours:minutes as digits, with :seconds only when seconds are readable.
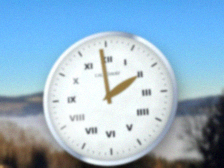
1:59
